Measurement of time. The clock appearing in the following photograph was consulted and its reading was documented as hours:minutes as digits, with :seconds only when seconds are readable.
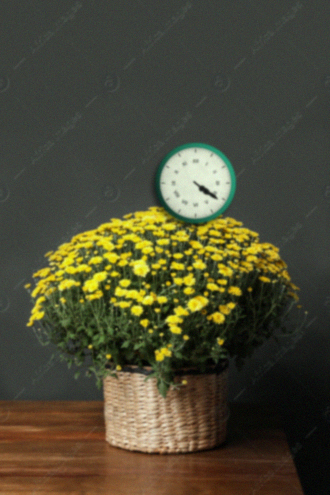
4:21
